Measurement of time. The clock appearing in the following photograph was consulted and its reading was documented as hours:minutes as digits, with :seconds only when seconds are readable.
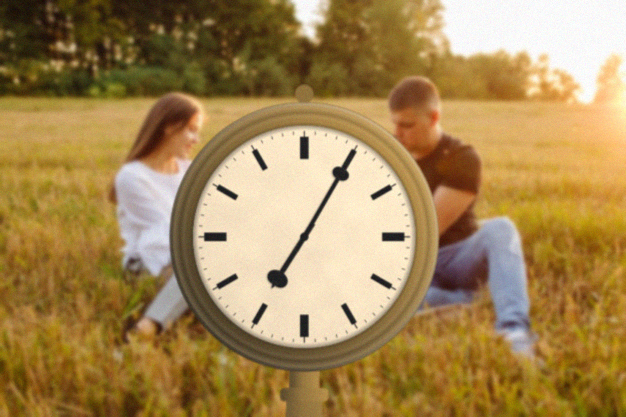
7:05
